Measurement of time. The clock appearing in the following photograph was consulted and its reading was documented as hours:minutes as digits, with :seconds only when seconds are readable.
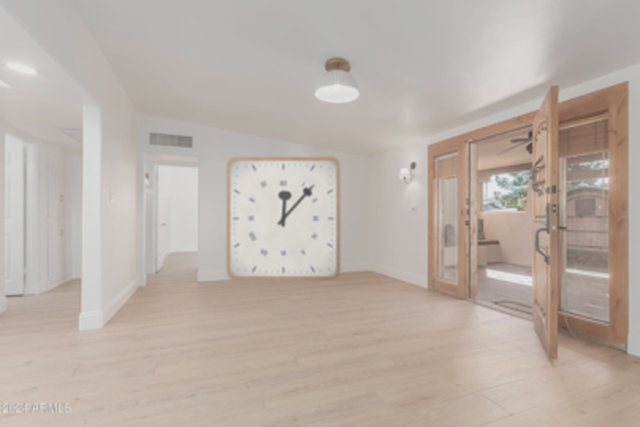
12:07
